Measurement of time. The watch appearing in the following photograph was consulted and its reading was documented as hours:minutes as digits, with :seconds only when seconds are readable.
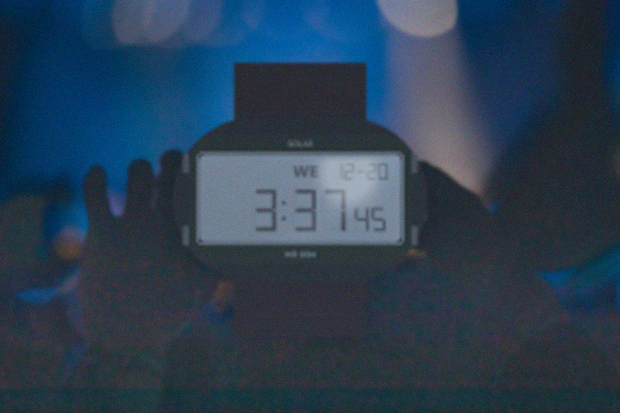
3:37:45
